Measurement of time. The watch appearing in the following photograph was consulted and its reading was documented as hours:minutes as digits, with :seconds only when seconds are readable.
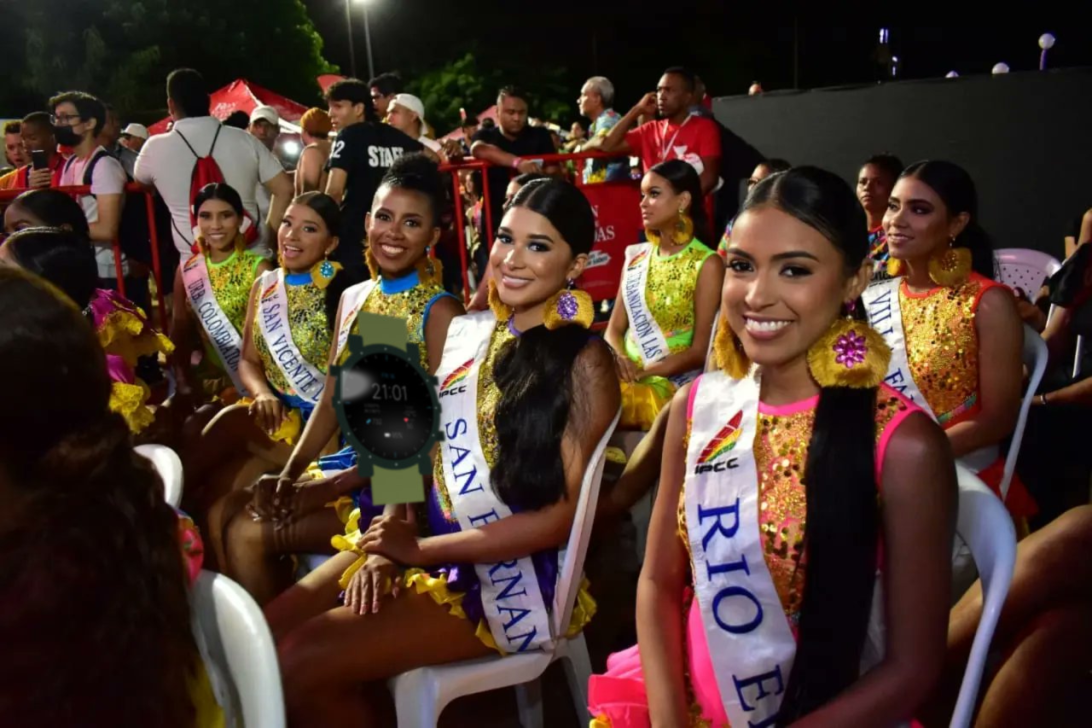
21:01
